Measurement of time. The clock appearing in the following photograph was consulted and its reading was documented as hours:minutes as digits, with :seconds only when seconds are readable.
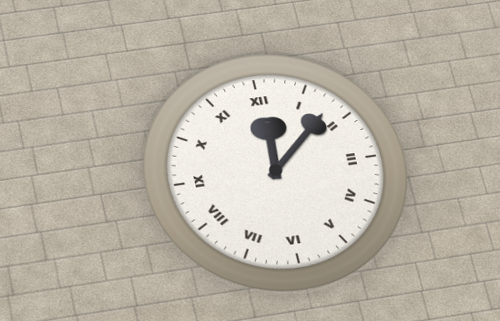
12:08
